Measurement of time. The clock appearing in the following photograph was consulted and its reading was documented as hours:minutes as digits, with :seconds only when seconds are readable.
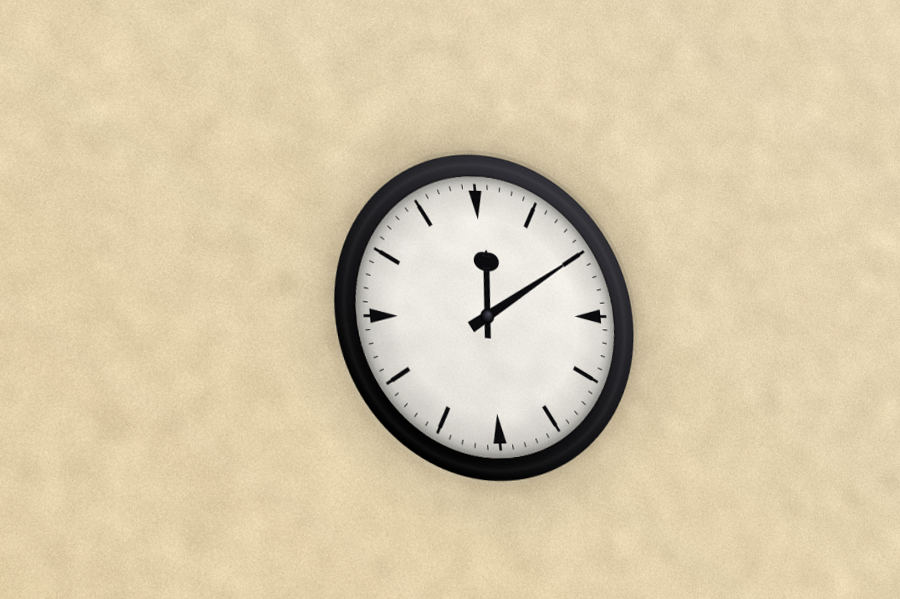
12:10
